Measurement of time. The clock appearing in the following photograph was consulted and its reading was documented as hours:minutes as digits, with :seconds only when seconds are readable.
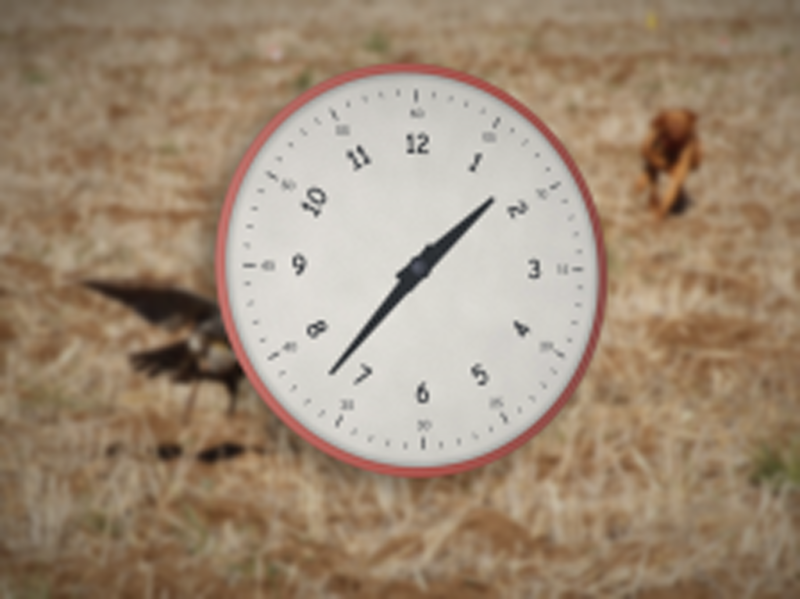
1:37
